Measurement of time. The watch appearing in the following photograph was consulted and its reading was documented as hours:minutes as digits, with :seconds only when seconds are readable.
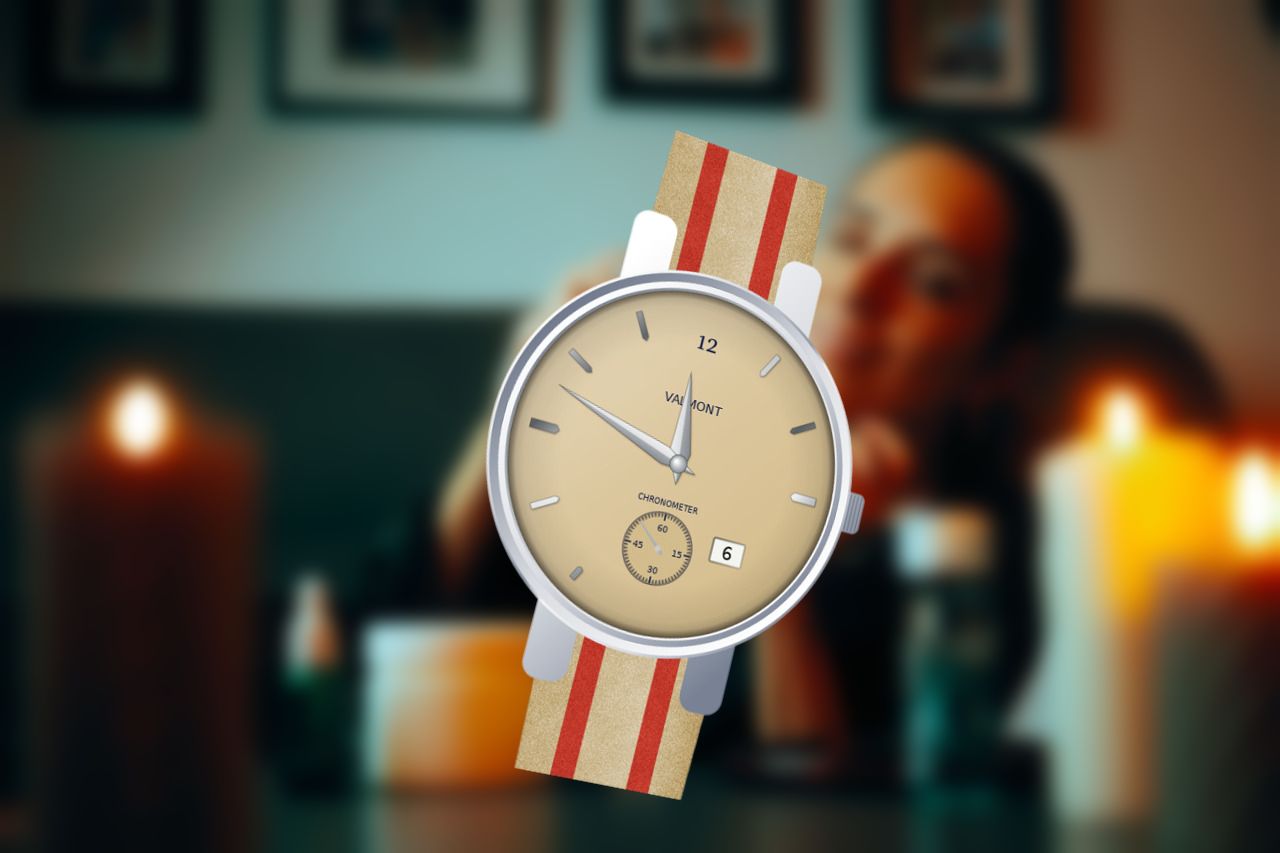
11:47:52
